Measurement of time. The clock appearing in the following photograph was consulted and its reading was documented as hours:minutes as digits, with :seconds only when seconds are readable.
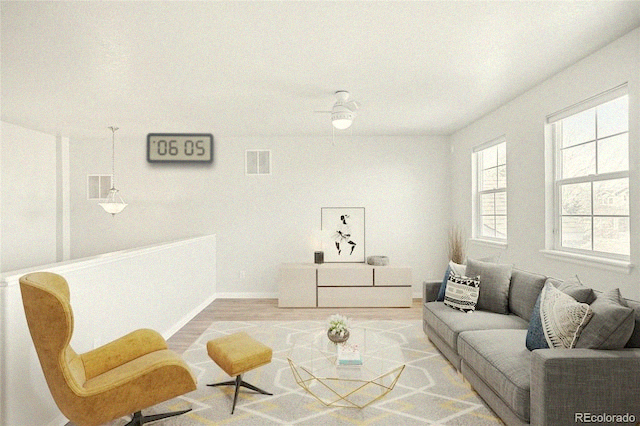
6:05
